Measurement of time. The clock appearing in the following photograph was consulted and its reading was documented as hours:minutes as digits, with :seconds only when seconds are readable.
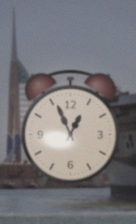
12:56
